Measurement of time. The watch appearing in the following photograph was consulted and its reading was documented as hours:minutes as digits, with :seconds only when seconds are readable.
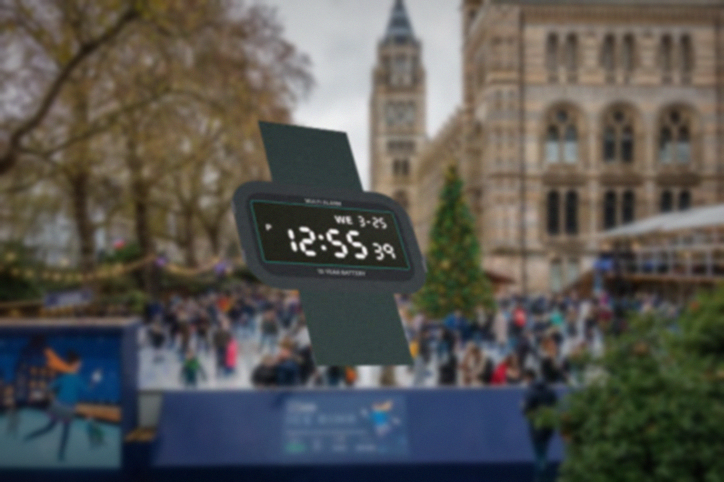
12:55:39
